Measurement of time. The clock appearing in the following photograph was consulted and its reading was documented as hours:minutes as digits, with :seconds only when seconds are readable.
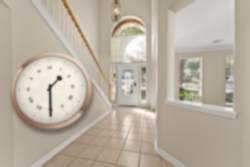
1:30
